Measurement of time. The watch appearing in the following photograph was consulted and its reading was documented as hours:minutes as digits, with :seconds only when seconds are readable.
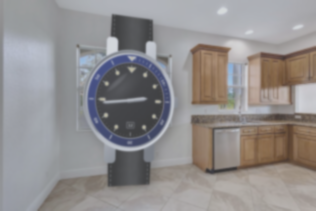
2:44
